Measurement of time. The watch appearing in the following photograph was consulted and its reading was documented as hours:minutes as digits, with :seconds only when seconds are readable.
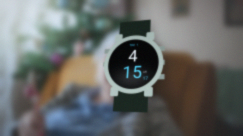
4:15
